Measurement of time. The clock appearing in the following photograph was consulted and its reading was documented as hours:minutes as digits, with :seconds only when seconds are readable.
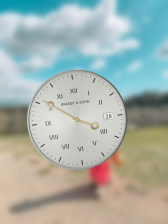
3:51
